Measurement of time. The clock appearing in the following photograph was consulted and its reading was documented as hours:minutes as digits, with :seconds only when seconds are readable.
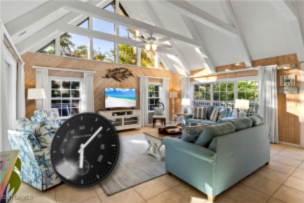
6:08
